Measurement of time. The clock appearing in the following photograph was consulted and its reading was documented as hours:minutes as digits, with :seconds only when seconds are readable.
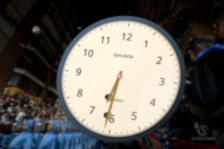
6:31
